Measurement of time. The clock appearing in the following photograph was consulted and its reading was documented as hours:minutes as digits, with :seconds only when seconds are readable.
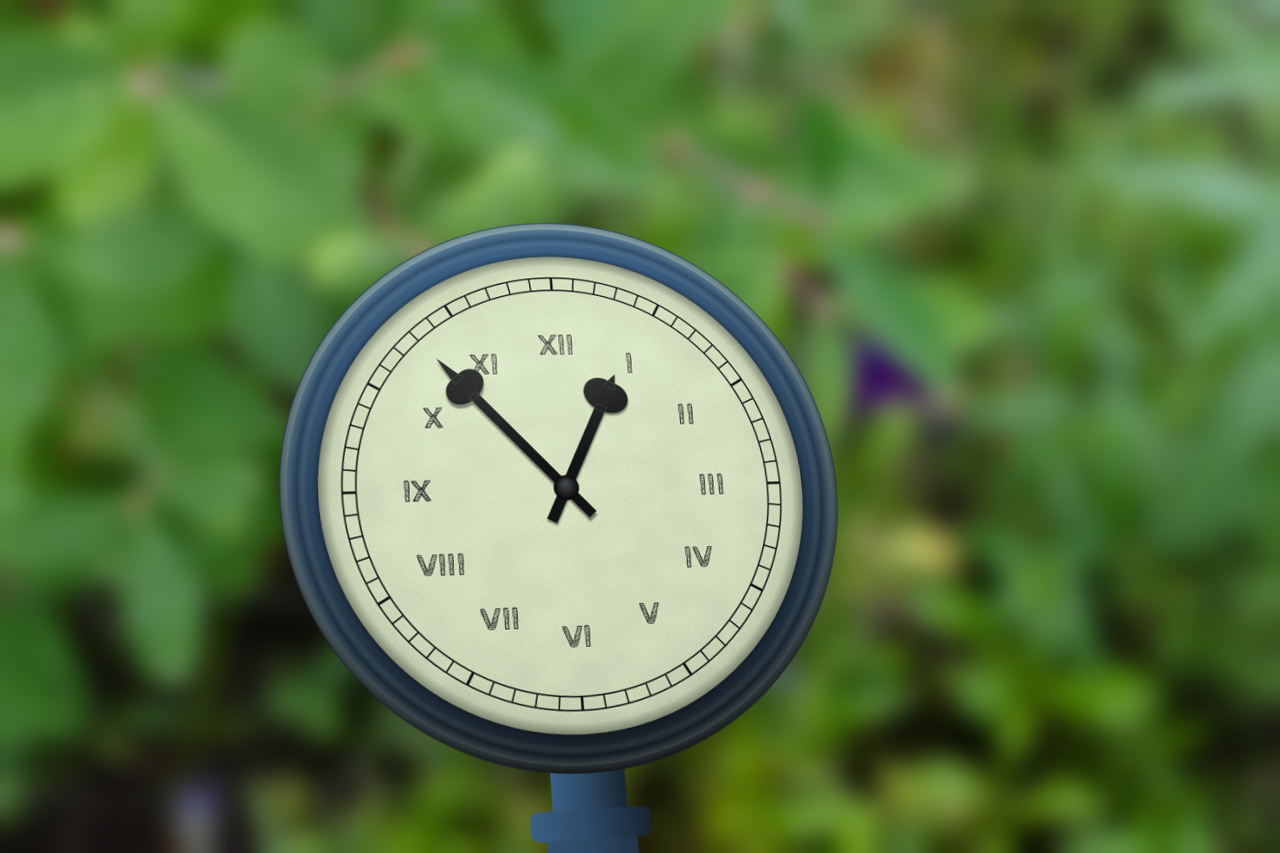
12:53
